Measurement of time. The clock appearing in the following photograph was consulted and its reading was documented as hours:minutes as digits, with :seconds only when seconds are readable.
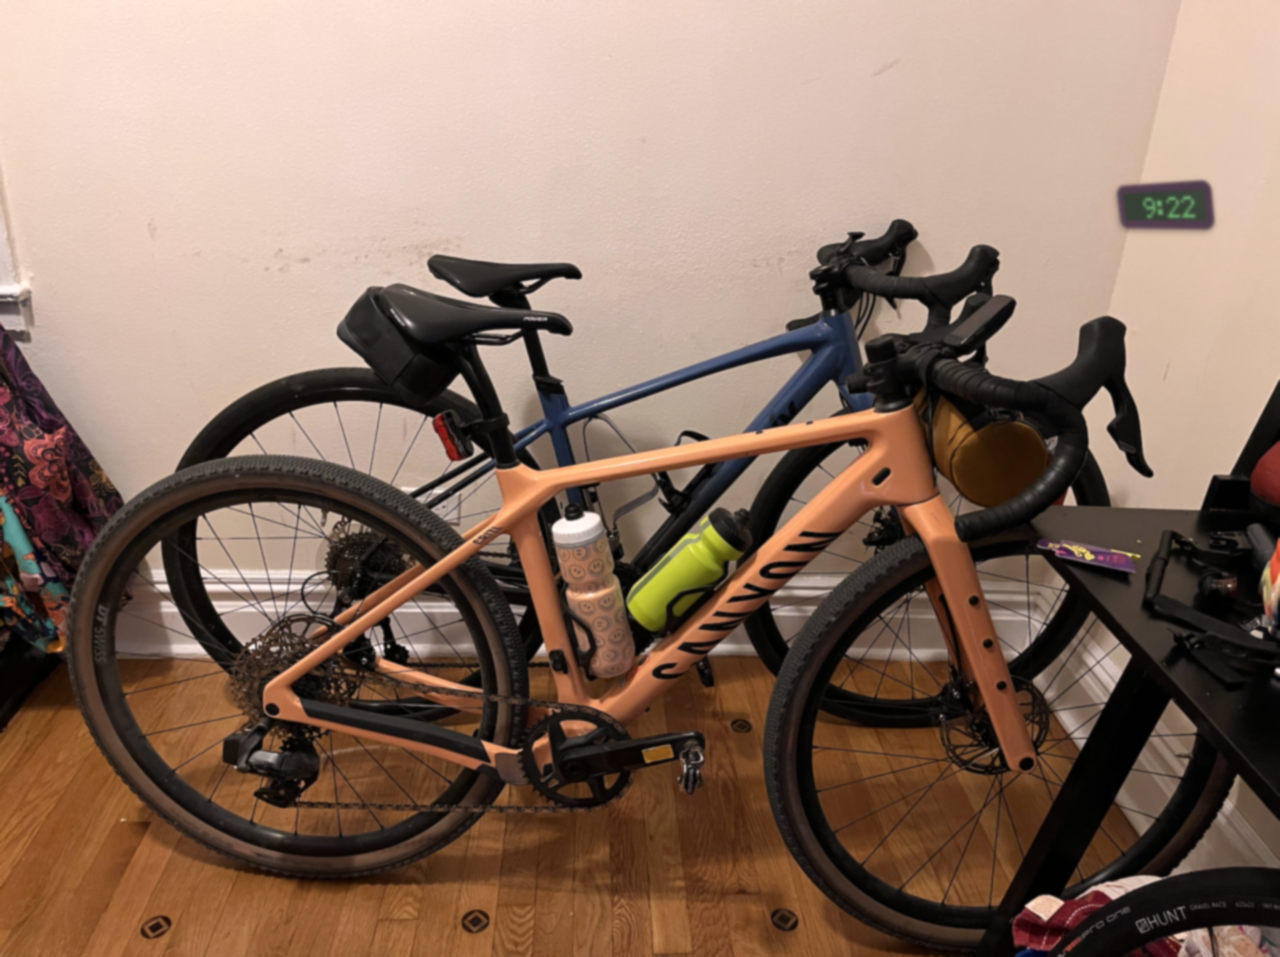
9:22
